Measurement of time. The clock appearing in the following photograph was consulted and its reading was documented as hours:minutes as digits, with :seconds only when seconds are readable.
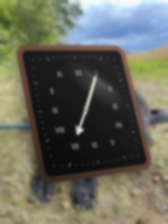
7:05
